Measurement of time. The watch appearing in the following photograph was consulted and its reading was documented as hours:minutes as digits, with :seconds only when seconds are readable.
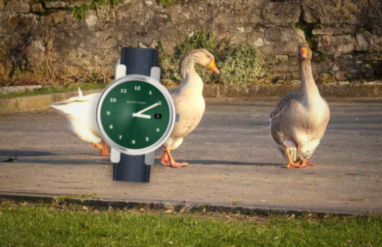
3:10
